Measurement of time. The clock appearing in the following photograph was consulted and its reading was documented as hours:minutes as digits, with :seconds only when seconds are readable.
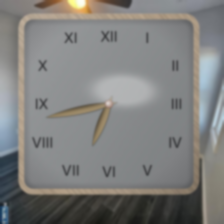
6:43
